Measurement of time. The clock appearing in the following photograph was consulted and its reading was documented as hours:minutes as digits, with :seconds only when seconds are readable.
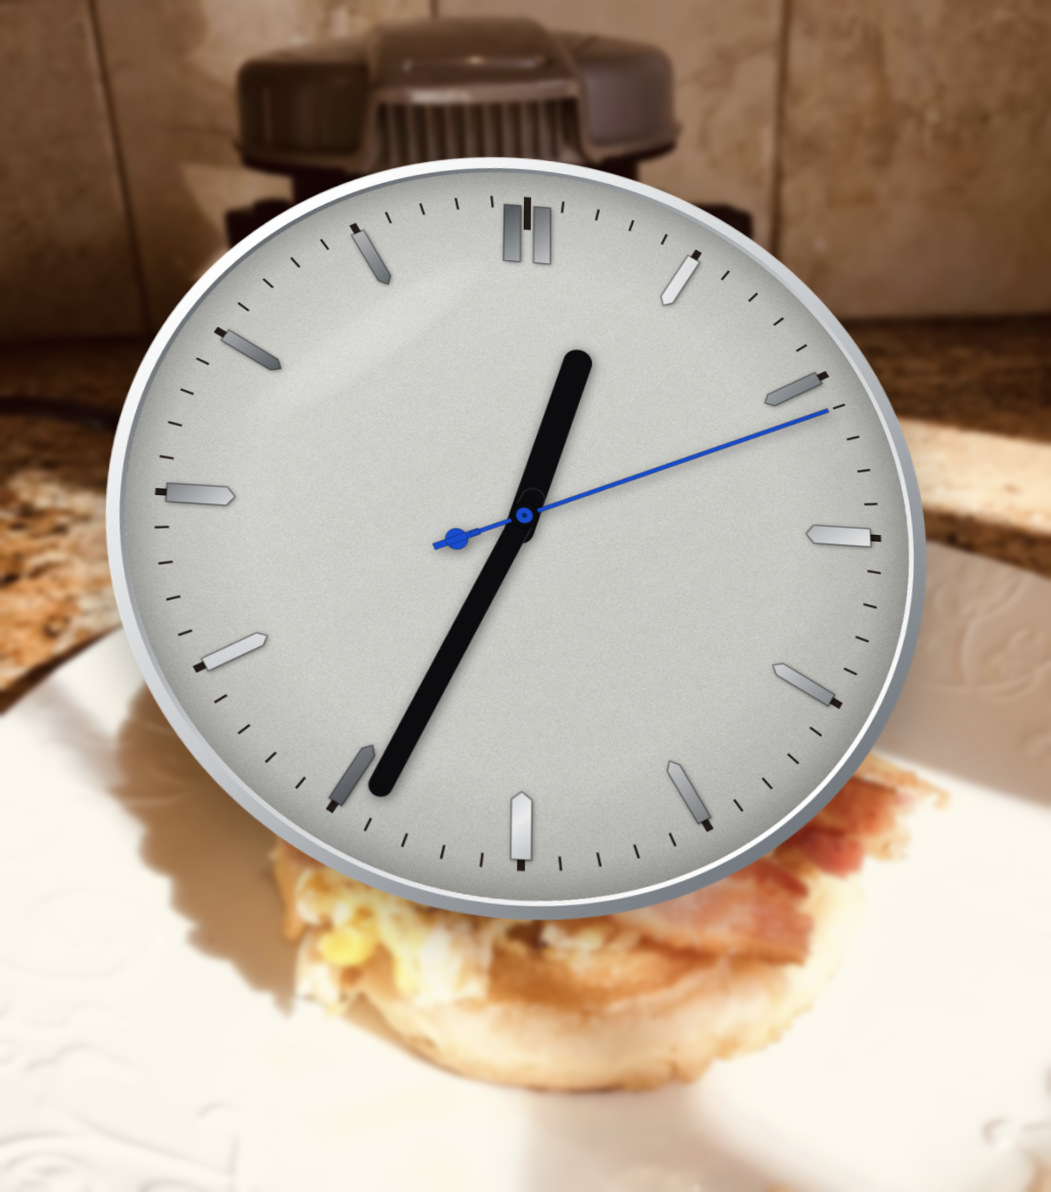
12:34:11
